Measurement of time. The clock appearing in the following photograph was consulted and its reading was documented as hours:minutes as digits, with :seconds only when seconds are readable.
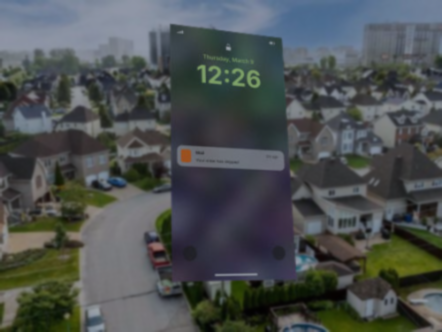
12:26
